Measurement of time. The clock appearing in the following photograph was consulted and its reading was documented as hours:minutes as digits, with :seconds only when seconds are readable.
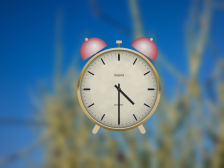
4:30
